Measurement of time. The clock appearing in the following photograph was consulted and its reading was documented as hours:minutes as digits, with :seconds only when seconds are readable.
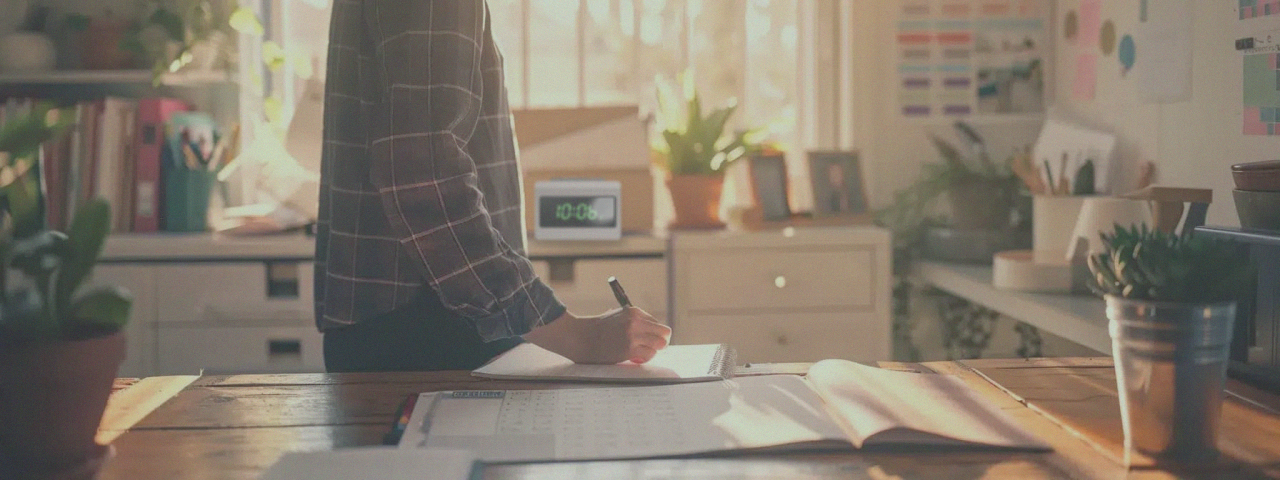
10:06
